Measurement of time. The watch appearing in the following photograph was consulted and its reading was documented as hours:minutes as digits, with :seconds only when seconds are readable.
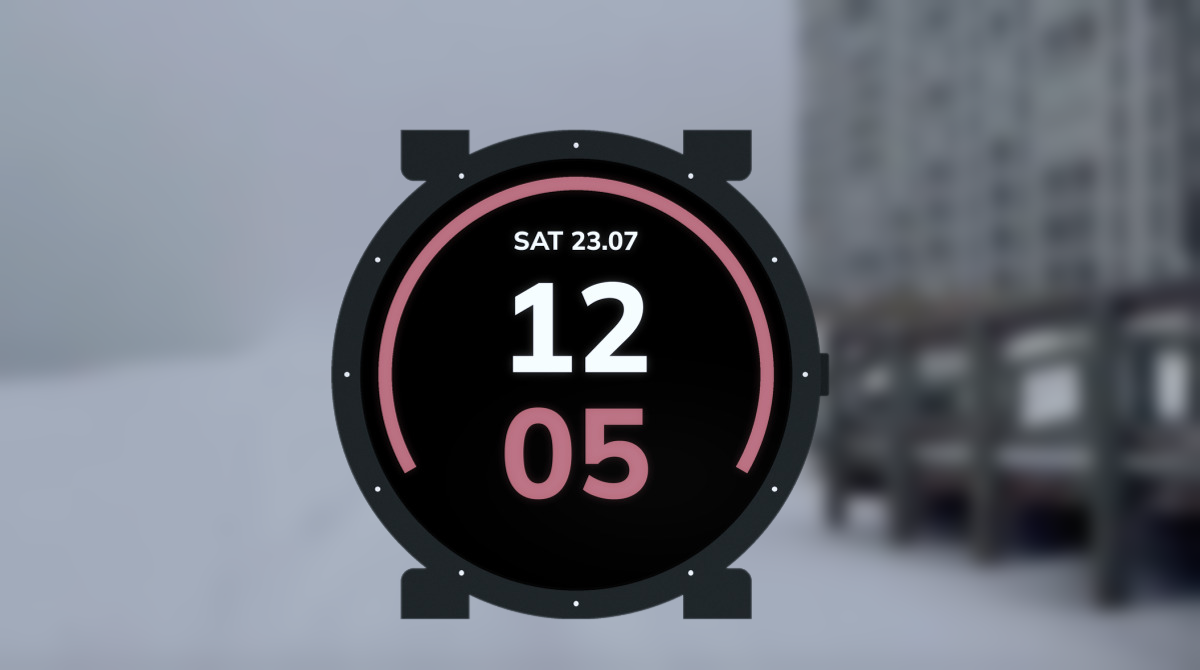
12:05
